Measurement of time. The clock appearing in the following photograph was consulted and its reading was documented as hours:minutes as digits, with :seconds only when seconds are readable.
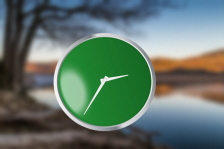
2:35
